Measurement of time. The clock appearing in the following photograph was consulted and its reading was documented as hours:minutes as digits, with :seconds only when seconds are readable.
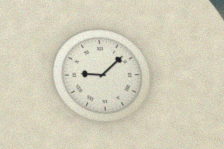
9:08
